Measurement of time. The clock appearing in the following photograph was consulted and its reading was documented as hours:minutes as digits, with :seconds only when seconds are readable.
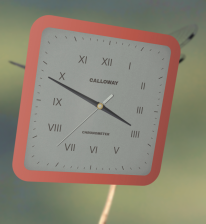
3:48:37
